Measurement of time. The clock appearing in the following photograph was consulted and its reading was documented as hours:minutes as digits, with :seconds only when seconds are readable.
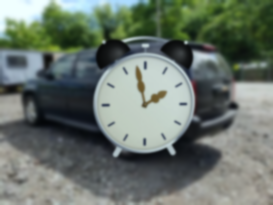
1:58
